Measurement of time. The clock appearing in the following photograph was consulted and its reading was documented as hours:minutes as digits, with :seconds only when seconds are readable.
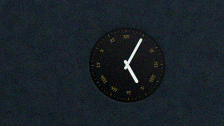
5:05
